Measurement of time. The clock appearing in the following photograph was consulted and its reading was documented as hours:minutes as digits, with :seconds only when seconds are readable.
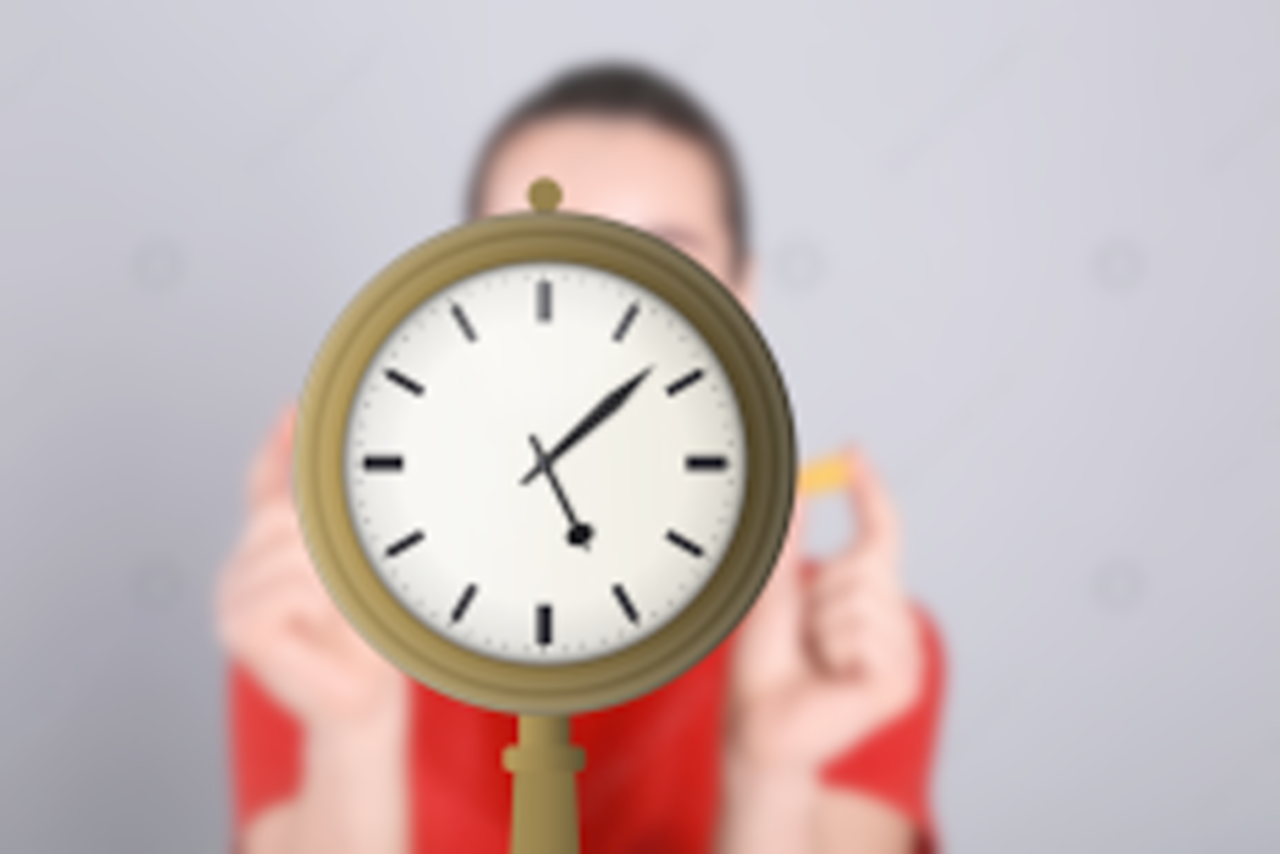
5:08
